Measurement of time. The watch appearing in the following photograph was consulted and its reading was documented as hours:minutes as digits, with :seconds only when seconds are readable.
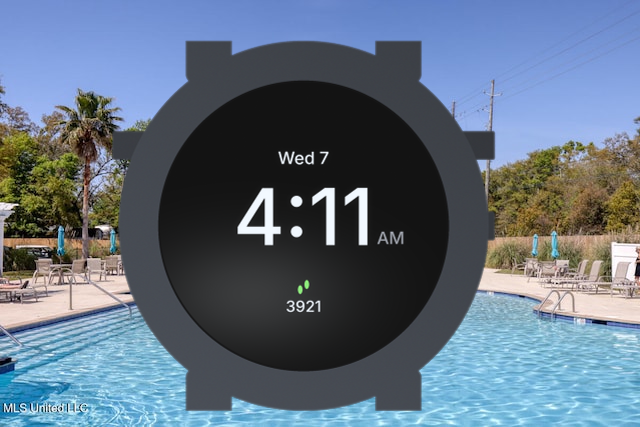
4:11
